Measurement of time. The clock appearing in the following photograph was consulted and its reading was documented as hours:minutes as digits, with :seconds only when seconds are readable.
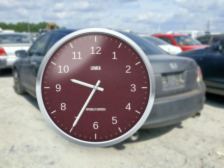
9:35
